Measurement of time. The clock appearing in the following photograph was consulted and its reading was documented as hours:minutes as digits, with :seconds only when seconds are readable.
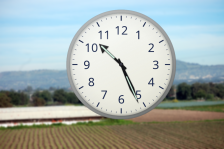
10:26
